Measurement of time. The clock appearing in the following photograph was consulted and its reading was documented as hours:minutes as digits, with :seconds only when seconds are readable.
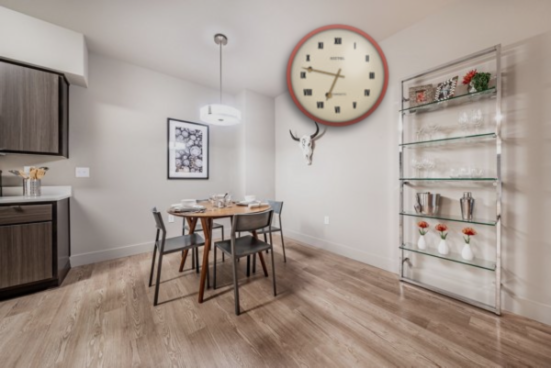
6:47
